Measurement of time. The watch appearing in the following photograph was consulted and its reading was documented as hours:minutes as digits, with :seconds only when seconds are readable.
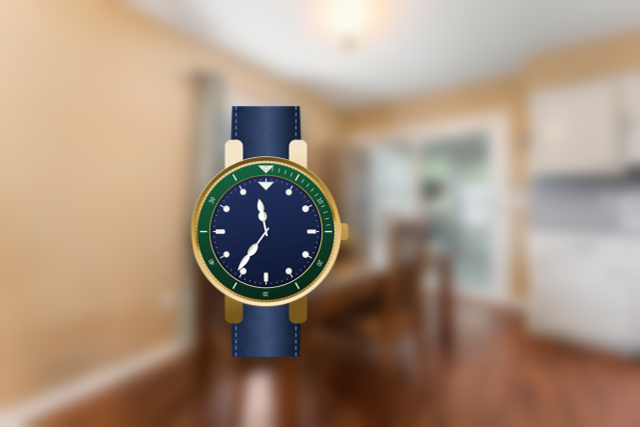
11:36
